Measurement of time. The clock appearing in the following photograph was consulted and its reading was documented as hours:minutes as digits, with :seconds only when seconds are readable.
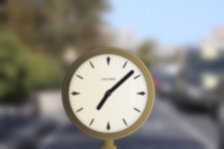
7:08
